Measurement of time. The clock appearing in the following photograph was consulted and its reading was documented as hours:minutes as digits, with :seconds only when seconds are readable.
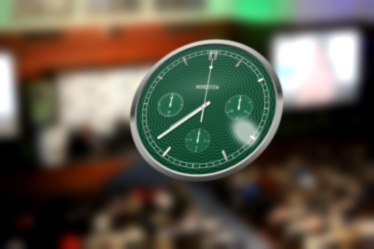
7:38
